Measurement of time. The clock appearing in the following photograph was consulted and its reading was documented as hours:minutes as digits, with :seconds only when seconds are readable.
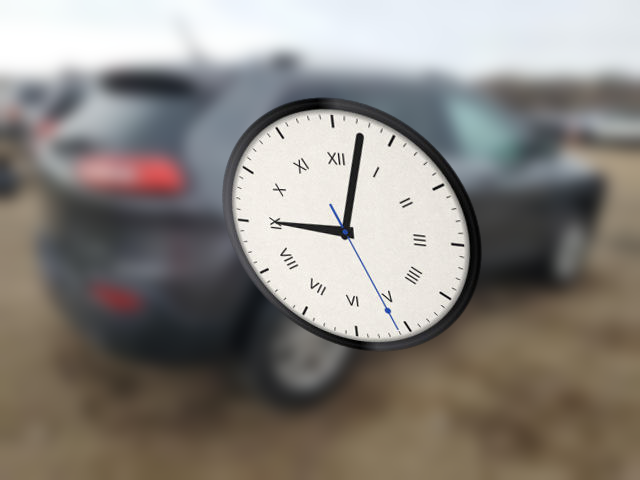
9:02:26
